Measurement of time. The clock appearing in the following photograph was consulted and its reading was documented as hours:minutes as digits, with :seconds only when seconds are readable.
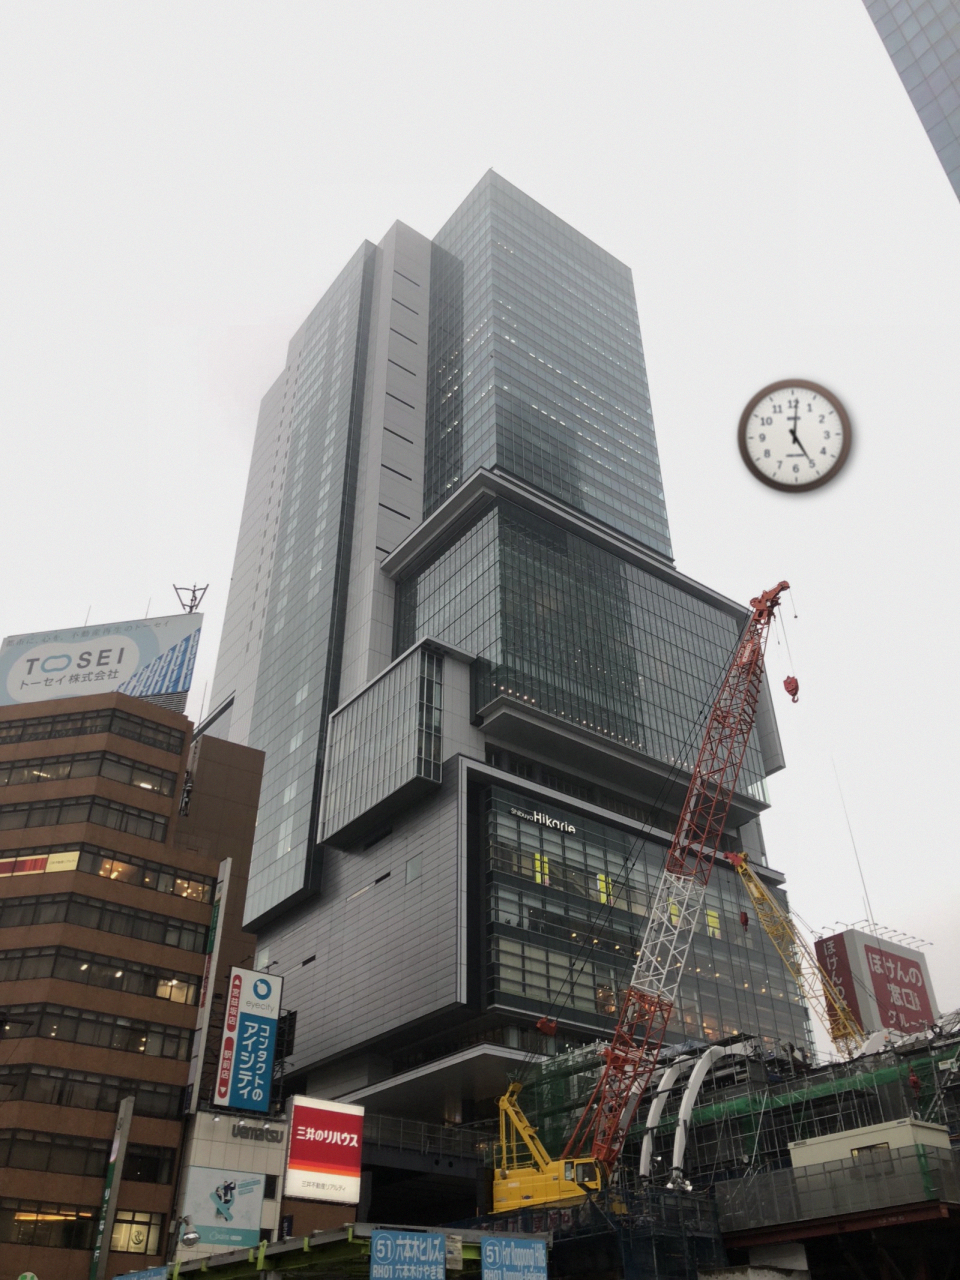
5:01
